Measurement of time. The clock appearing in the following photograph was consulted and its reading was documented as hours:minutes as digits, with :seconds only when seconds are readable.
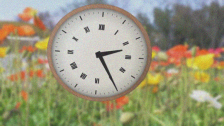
2:25
